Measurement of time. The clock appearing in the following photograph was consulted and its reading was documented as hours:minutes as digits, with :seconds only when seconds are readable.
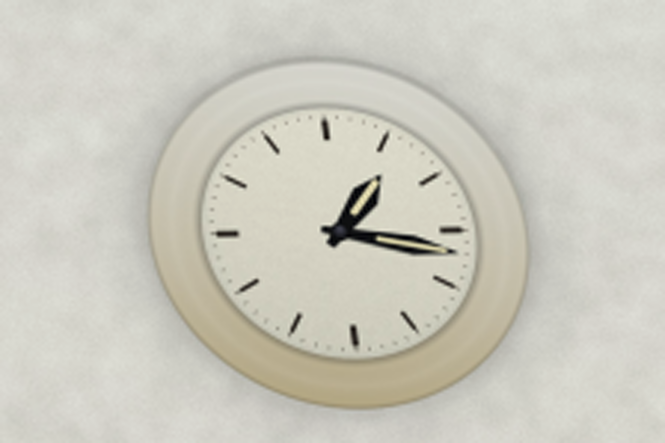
1:17
